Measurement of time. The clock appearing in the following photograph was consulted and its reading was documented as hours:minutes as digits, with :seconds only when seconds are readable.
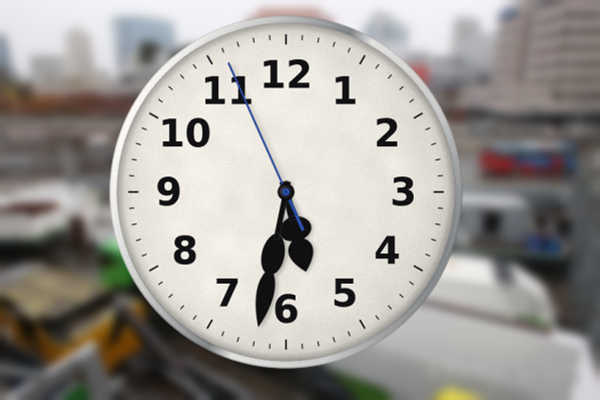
5:31:56
